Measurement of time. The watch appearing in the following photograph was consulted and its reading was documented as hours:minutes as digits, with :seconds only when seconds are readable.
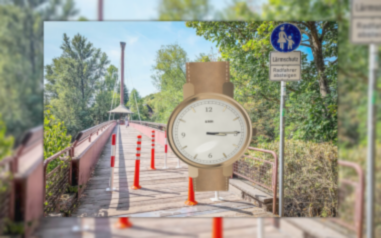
3:15
